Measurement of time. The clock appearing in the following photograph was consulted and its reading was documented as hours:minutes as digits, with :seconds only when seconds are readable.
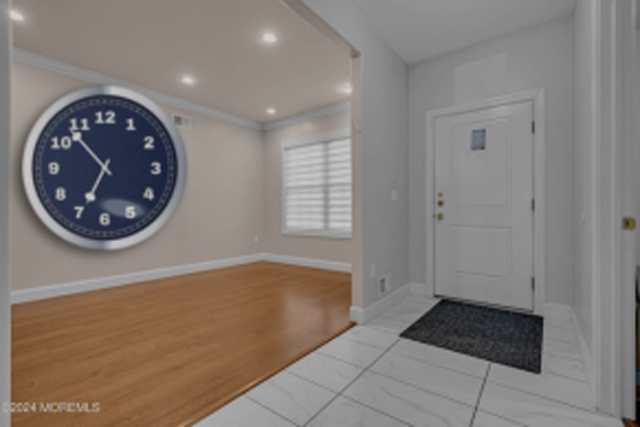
6:53
